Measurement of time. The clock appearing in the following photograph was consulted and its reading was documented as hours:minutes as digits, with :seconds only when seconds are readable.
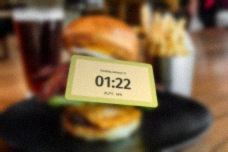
1:22
